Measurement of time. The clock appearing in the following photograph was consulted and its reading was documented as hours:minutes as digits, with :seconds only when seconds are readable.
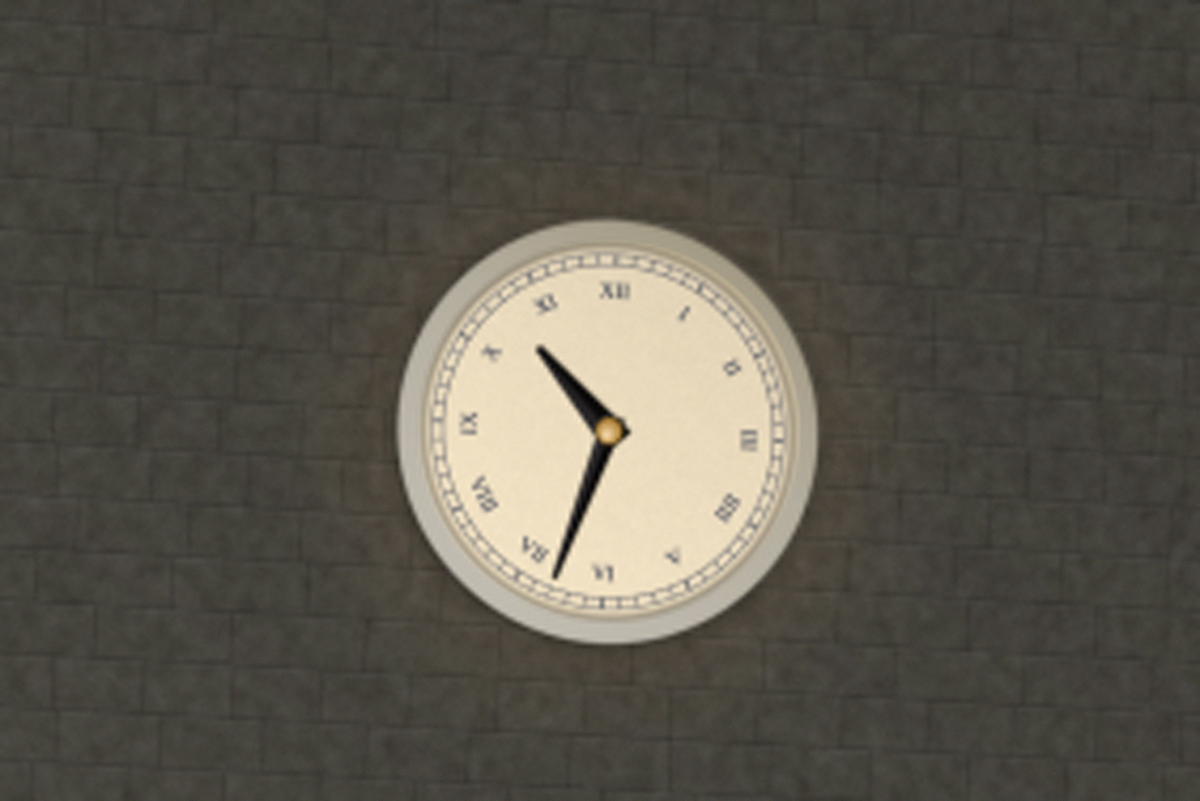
10:33
